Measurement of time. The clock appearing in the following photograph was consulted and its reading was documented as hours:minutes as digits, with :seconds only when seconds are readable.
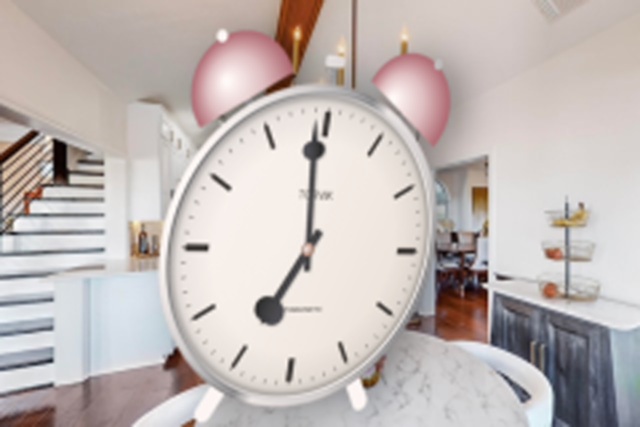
6:59
